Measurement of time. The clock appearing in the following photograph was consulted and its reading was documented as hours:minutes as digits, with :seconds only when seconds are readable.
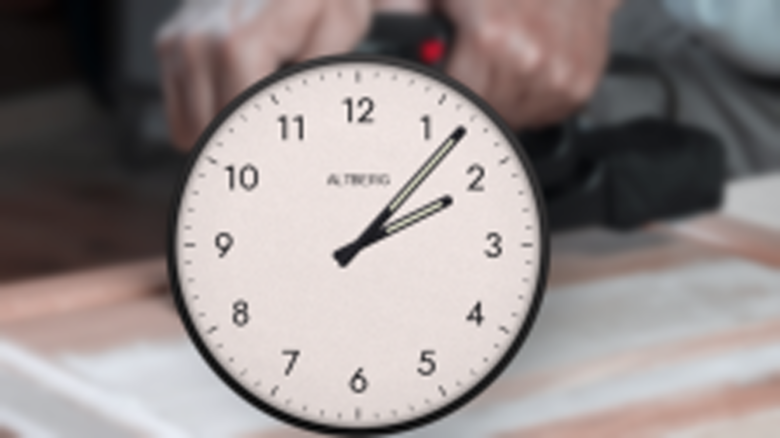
2:07
